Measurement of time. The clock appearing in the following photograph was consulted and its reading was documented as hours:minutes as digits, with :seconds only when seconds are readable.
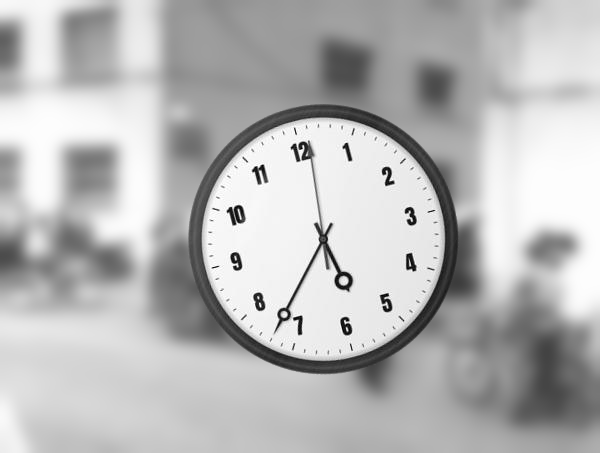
5:37:01
